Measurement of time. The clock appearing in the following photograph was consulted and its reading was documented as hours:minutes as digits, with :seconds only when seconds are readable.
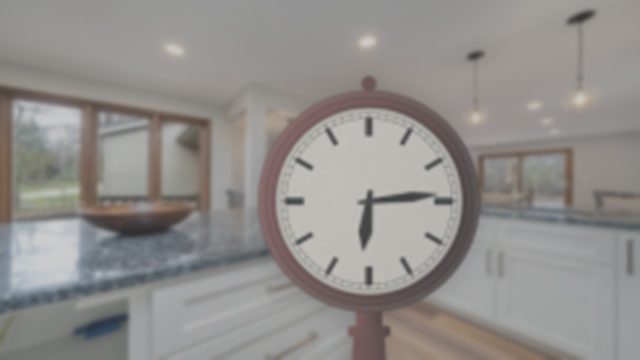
6:14
